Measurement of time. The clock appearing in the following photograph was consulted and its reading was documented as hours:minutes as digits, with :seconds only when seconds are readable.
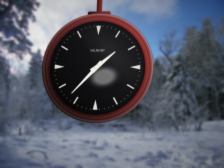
1:37
